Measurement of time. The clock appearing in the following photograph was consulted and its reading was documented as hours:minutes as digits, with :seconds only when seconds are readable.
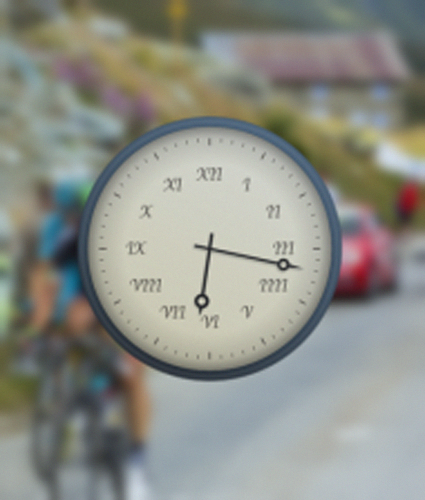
6:17
